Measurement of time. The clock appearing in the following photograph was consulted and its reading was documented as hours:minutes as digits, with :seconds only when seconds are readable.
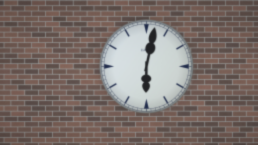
6:02
